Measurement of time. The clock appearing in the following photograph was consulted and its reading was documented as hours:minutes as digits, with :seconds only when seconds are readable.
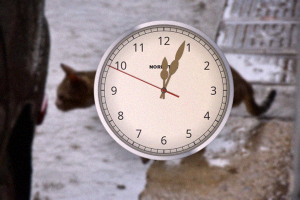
12:03:49
